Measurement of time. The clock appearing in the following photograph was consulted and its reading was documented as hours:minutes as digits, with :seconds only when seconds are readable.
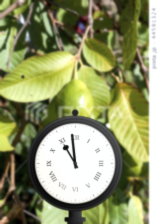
10:59
